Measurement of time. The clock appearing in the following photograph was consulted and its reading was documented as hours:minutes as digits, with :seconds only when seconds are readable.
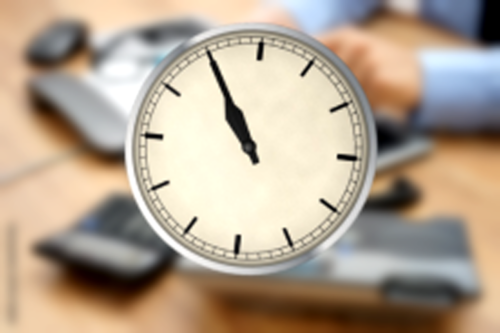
10:55
